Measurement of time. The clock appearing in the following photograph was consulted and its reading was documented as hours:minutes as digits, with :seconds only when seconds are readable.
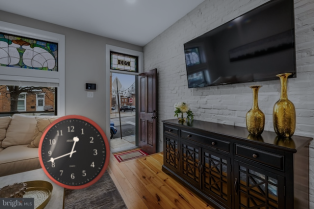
12:42
